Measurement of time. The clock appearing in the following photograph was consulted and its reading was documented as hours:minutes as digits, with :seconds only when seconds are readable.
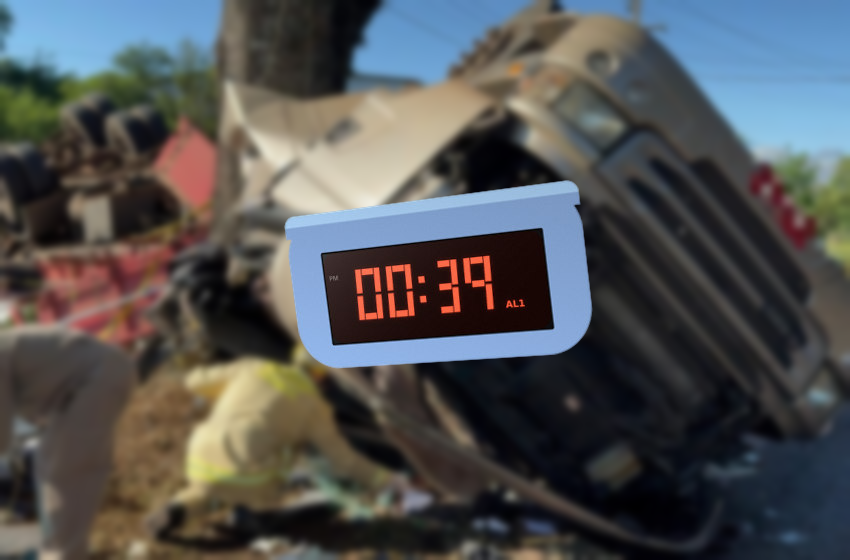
0:39
